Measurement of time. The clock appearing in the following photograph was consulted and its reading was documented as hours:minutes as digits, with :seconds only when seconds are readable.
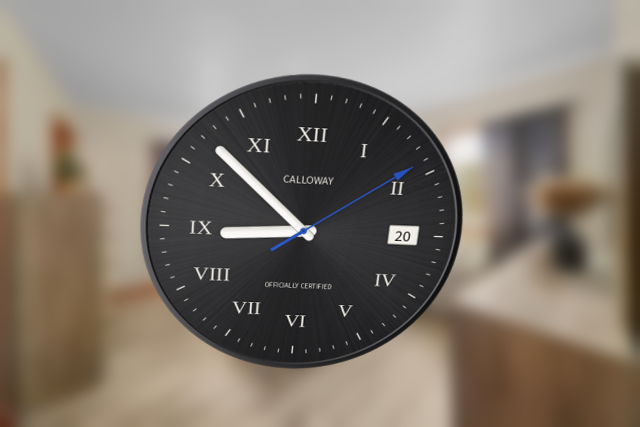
8:52:09
